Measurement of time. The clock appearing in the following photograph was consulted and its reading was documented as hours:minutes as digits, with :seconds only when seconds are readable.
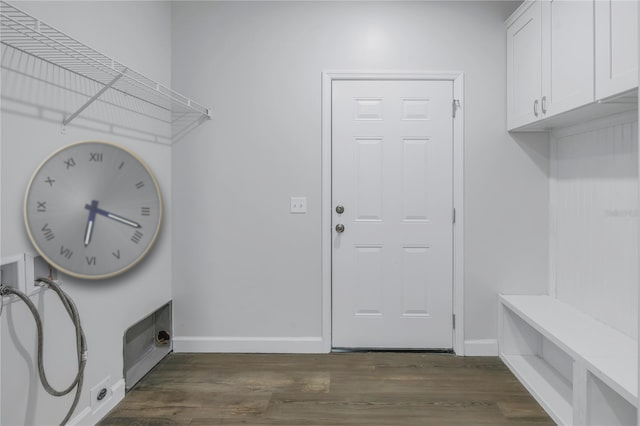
6:18
